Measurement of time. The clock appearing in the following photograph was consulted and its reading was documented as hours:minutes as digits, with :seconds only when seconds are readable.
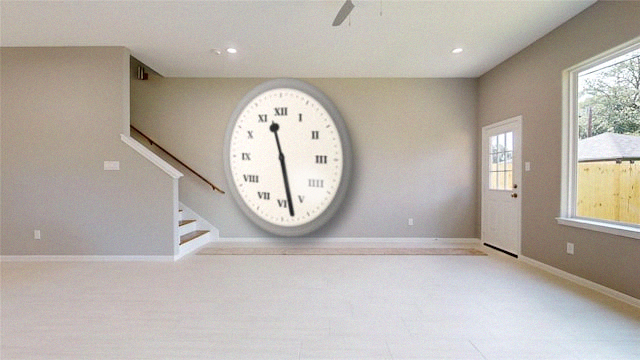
11:28
